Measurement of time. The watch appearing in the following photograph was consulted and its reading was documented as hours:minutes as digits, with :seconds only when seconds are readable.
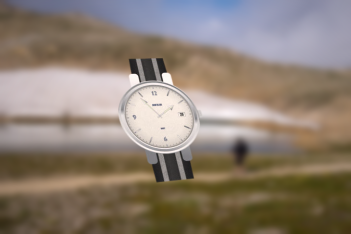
1:54
